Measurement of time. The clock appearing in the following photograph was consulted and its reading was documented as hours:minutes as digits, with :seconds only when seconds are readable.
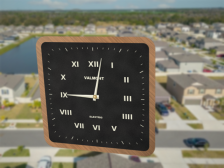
9:02
